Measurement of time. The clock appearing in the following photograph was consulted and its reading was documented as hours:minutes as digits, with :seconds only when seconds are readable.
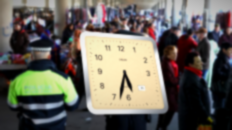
5:33
